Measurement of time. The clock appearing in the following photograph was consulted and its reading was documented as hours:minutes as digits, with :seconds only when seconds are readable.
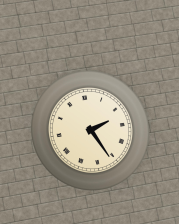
2:26
